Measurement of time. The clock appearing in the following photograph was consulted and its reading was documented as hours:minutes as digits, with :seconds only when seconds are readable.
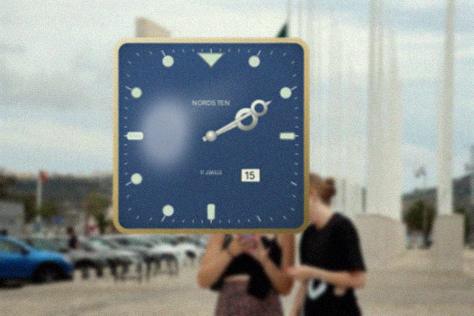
2:10
